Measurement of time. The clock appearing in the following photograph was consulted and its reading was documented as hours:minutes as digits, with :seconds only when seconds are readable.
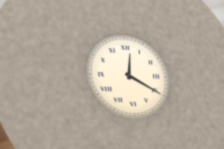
12:20
